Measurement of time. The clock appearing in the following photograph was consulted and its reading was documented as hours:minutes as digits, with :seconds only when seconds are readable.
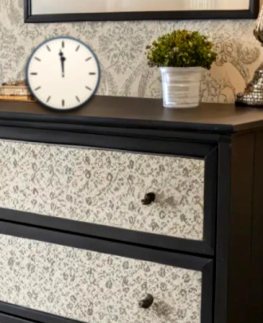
11:59
